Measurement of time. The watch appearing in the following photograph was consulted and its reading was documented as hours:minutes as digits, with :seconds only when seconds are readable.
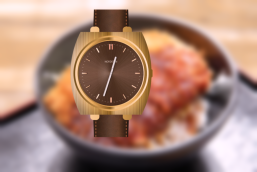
12:33
